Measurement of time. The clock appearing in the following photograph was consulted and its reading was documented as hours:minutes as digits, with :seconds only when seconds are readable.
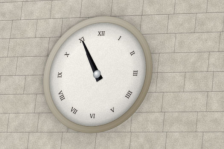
10:55
